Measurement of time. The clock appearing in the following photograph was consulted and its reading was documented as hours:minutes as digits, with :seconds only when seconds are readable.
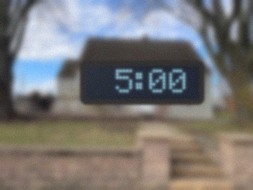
5:00
